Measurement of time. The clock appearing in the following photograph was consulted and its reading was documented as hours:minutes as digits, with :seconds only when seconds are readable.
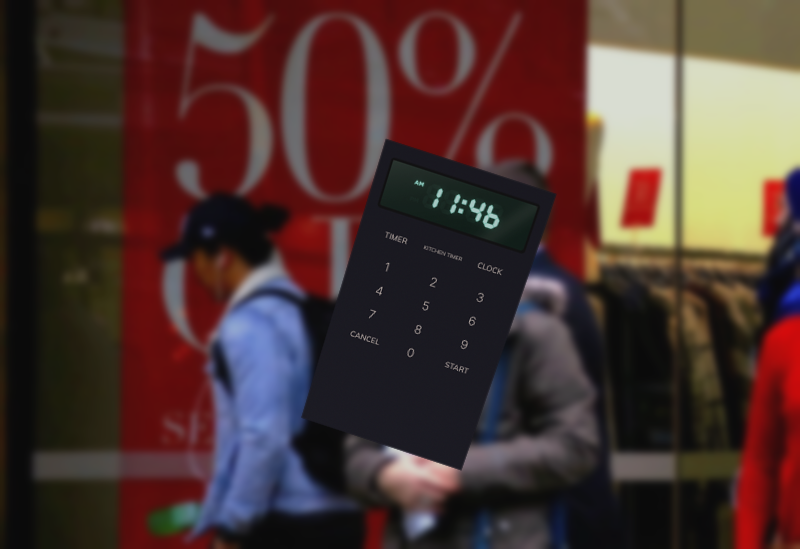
11:46
